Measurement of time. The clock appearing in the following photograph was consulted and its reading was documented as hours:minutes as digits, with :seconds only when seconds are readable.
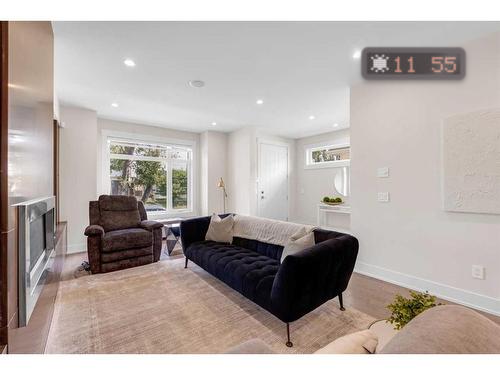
11:55
